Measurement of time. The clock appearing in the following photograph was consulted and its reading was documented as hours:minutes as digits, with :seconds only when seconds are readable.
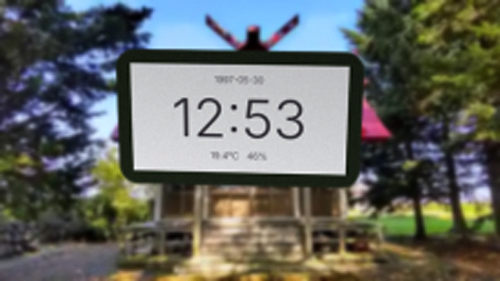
12:53
